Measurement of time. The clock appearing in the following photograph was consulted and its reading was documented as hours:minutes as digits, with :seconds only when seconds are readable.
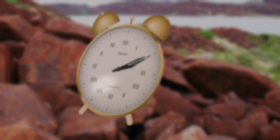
2:10
